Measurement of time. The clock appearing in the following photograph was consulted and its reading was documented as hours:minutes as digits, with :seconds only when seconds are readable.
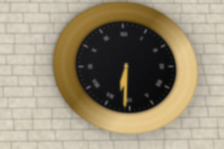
6:31
